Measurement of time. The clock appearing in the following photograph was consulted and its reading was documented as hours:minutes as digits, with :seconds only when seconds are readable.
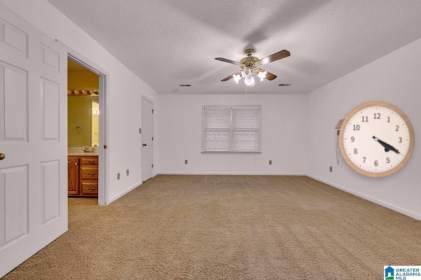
4:20
